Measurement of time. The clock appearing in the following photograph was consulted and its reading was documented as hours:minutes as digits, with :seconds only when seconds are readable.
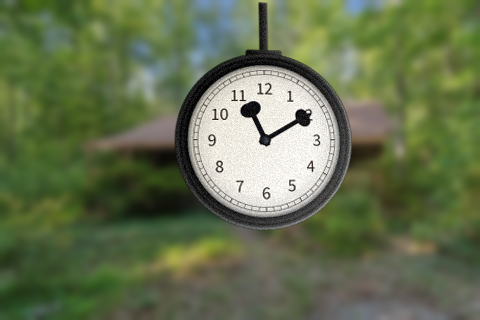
11:10
